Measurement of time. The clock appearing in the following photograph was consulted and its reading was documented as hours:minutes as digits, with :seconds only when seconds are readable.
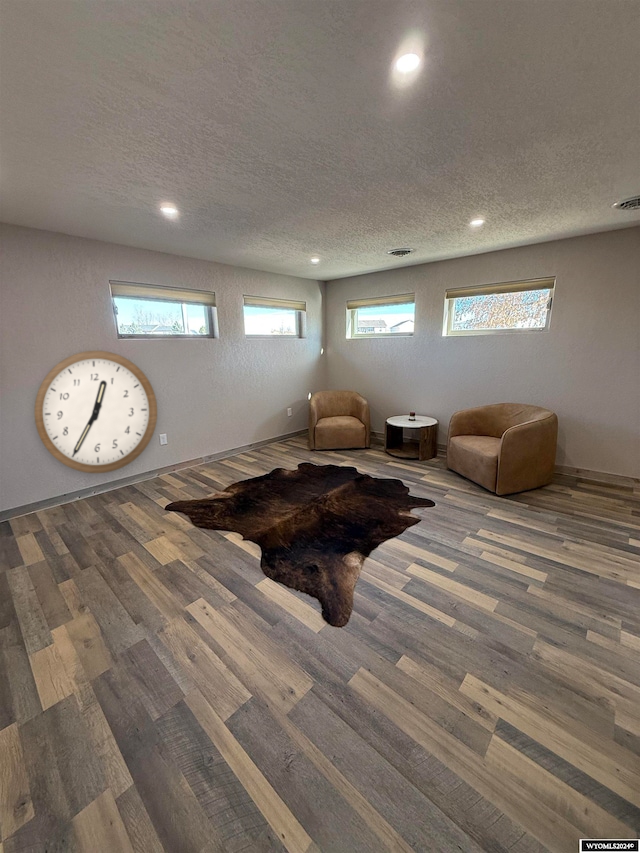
12:35
